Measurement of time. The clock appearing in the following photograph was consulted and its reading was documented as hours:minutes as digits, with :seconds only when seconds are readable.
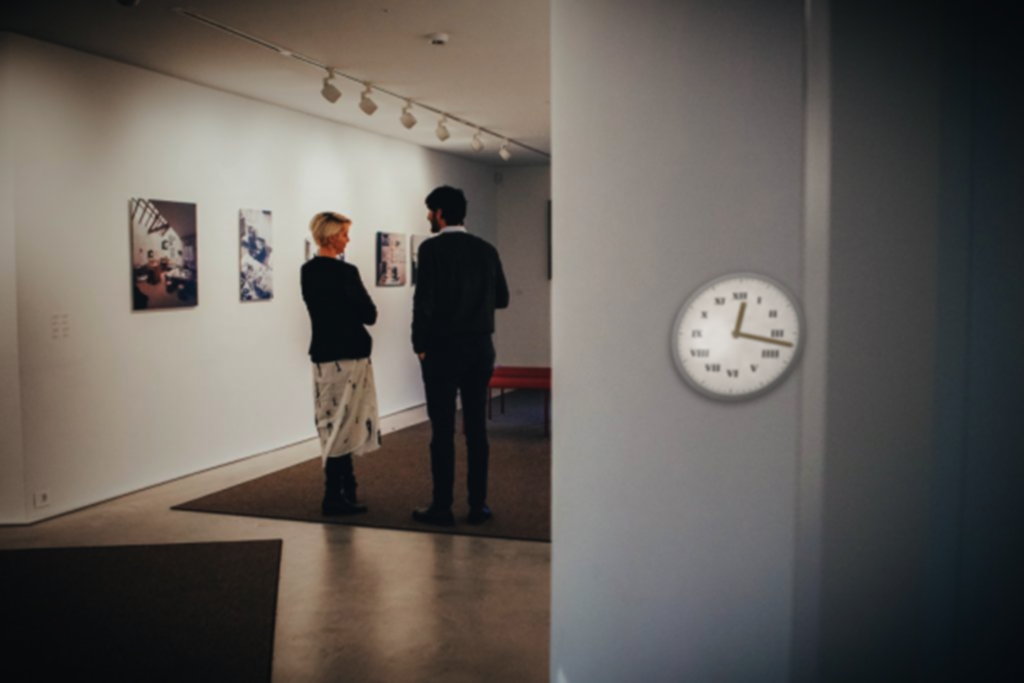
12:17
